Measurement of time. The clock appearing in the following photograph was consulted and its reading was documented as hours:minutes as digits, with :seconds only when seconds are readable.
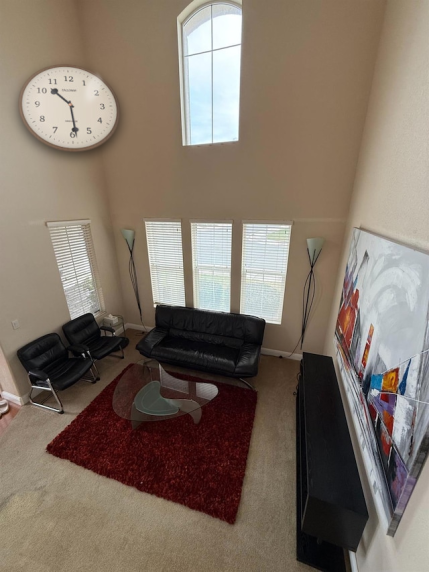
10:29
